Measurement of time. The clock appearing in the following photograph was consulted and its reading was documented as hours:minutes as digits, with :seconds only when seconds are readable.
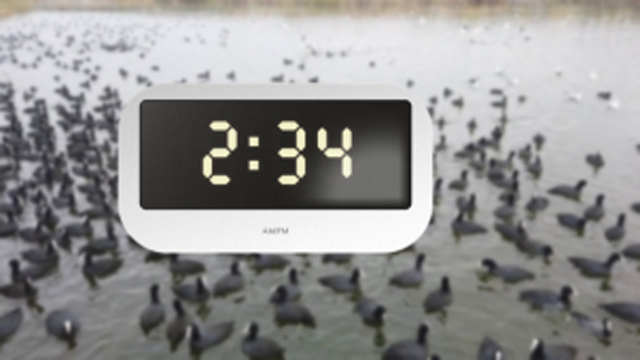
2:34
